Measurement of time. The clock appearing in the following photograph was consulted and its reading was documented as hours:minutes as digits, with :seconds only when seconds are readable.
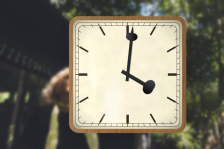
4:01
